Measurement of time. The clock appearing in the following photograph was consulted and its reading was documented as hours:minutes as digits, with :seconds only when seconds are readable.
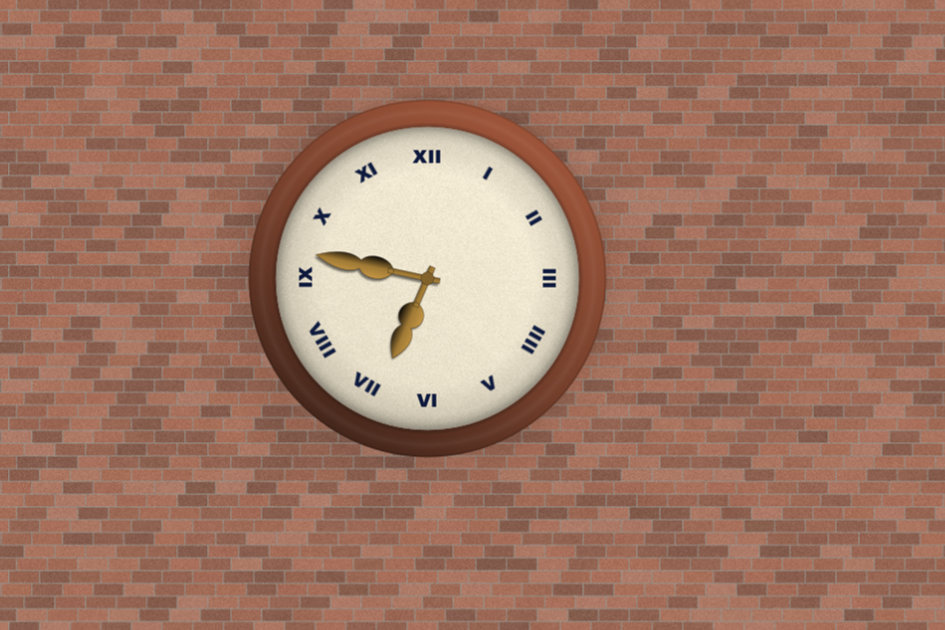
6:47
